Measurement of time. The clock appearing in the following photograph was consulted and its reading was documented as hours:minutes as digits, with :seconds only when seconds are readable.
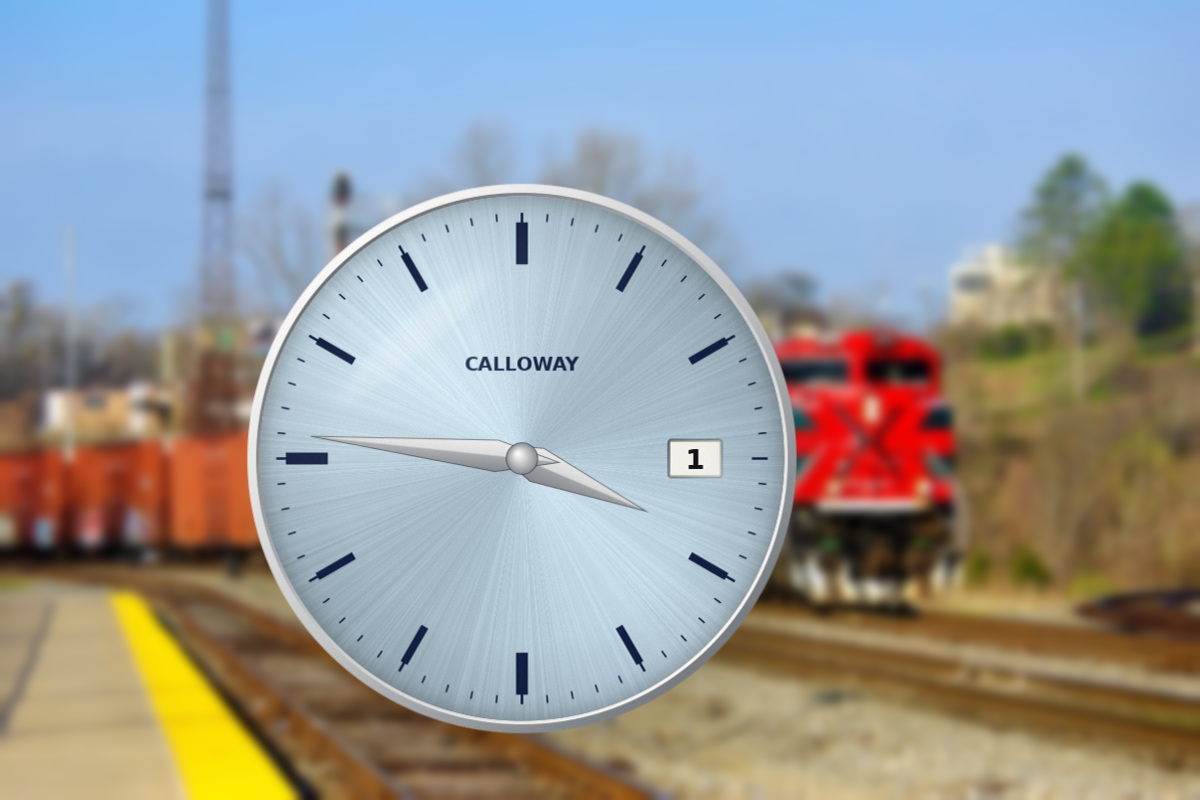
3:46
